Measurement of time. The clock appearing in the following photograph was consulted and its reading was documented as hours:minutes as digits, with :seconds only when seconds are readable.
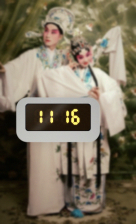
11:16
